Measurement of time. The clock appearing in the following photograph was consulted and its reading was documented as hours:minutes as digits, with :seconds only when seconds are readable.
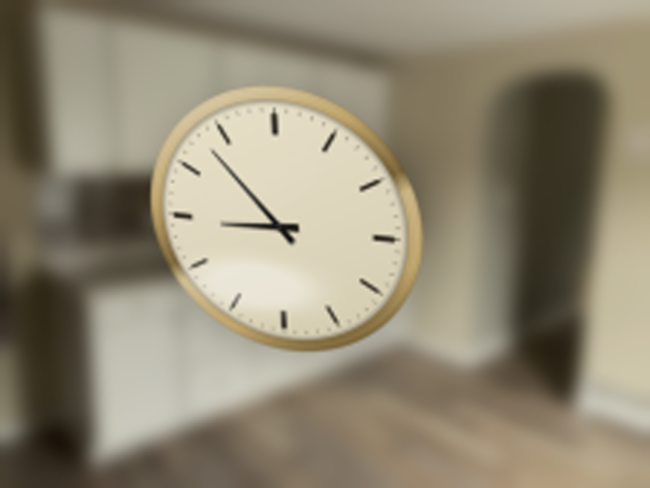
8:53
